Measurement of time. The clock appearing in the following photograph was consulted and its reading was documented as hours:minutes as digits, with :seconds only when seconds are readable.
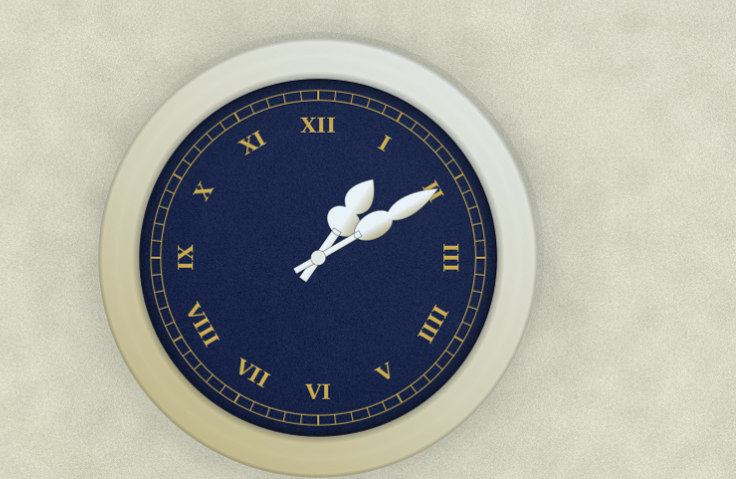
1:10
